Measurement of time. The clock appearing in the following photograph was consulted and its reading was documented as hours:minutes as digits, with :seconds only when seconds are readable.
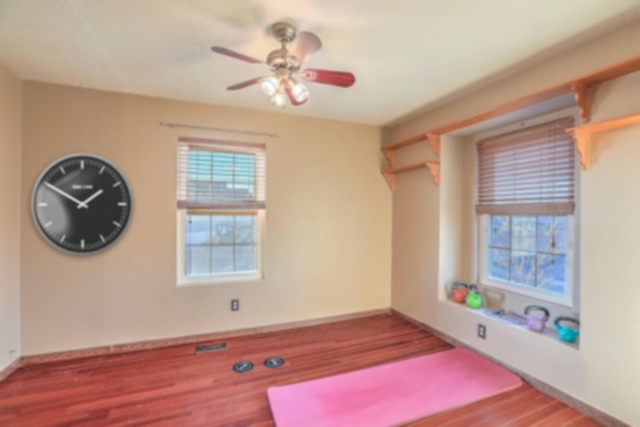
1:50
